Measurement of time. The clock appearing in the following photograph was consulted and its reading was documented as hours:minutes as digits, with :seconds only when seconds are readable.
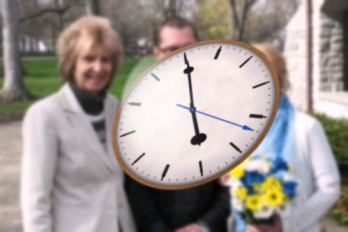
4:55:17
